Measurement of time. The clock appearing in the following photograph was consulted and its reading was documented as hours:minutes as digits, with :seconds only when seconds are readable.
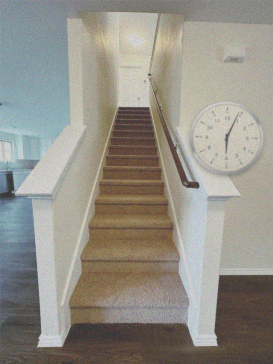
6:04
